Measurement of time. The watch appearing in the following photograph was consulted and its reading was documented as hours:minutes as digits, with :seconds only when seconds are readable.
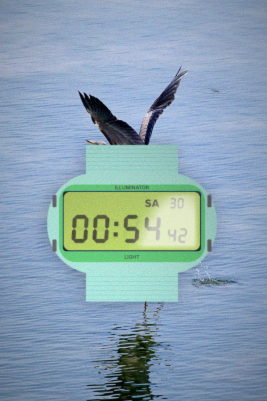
0:54:42
